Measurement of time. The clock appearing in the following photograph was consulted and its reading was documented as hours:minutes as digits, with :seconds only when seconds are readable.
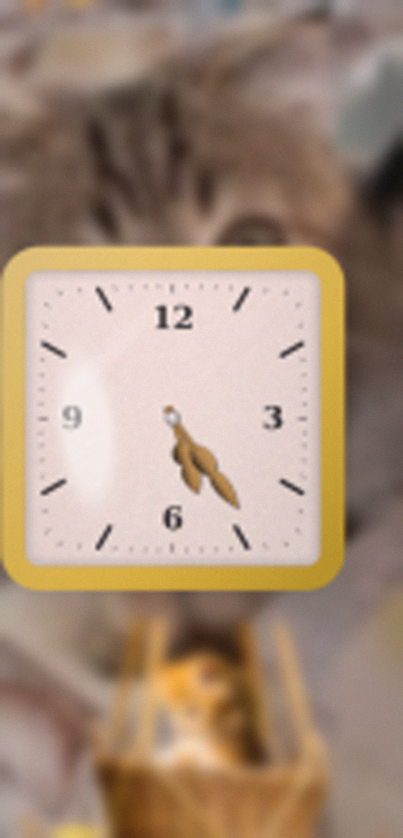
5:24
